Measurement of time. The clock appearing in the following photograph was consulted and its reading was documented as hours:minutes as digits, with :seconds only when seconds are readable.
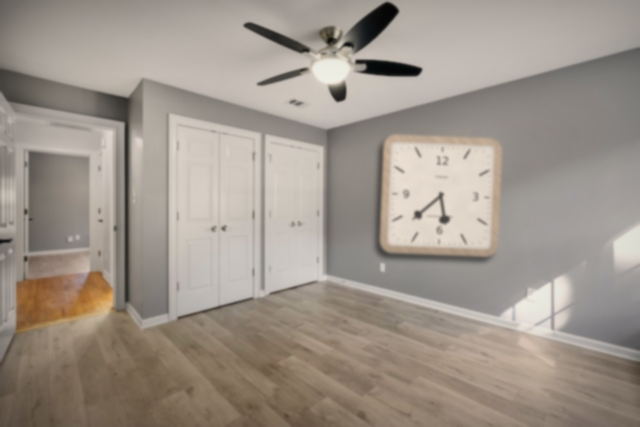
5:38
